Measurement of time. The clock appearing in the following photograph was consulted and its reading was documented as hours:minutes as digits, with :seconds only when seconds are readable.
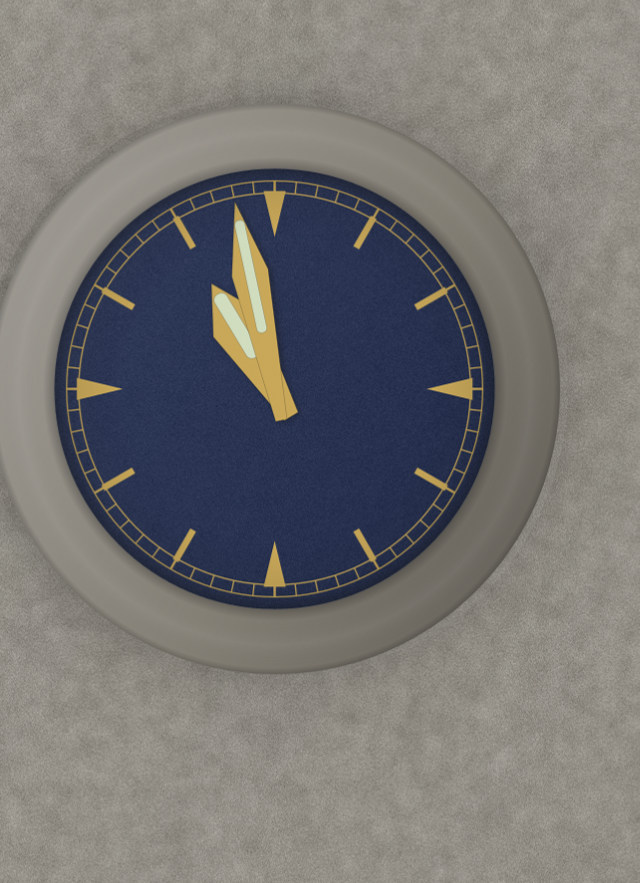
10:58
